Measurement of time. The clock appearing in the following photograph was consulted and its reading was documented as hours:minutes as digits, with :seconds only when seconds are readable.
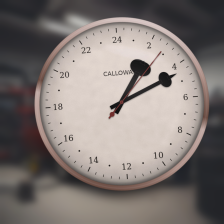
2:11:07
